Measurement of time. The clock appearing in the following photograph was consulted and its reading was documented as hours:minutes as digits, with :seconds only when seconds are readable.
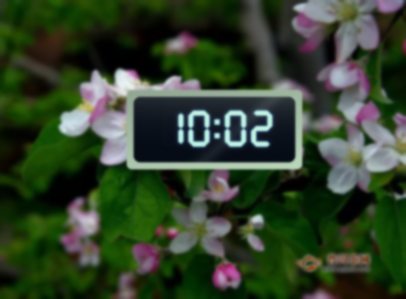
10:02
